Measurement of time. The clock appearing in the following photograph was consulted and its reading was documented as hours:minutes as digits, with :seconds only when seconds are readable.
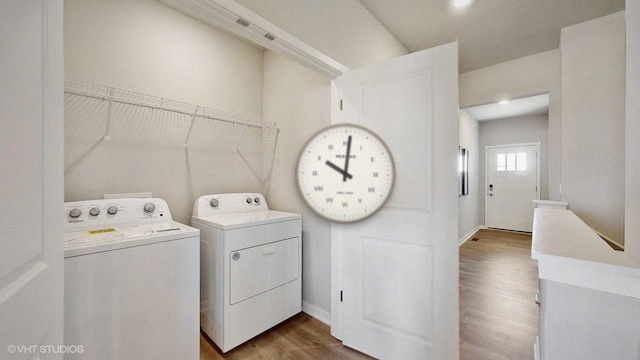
10:01
